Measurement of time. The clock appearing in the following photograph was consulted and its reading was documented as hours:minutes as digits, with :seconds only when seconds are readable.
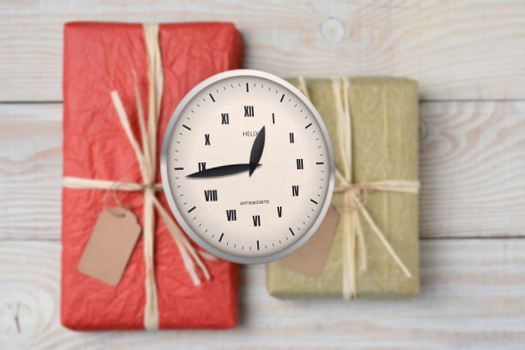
12:44
